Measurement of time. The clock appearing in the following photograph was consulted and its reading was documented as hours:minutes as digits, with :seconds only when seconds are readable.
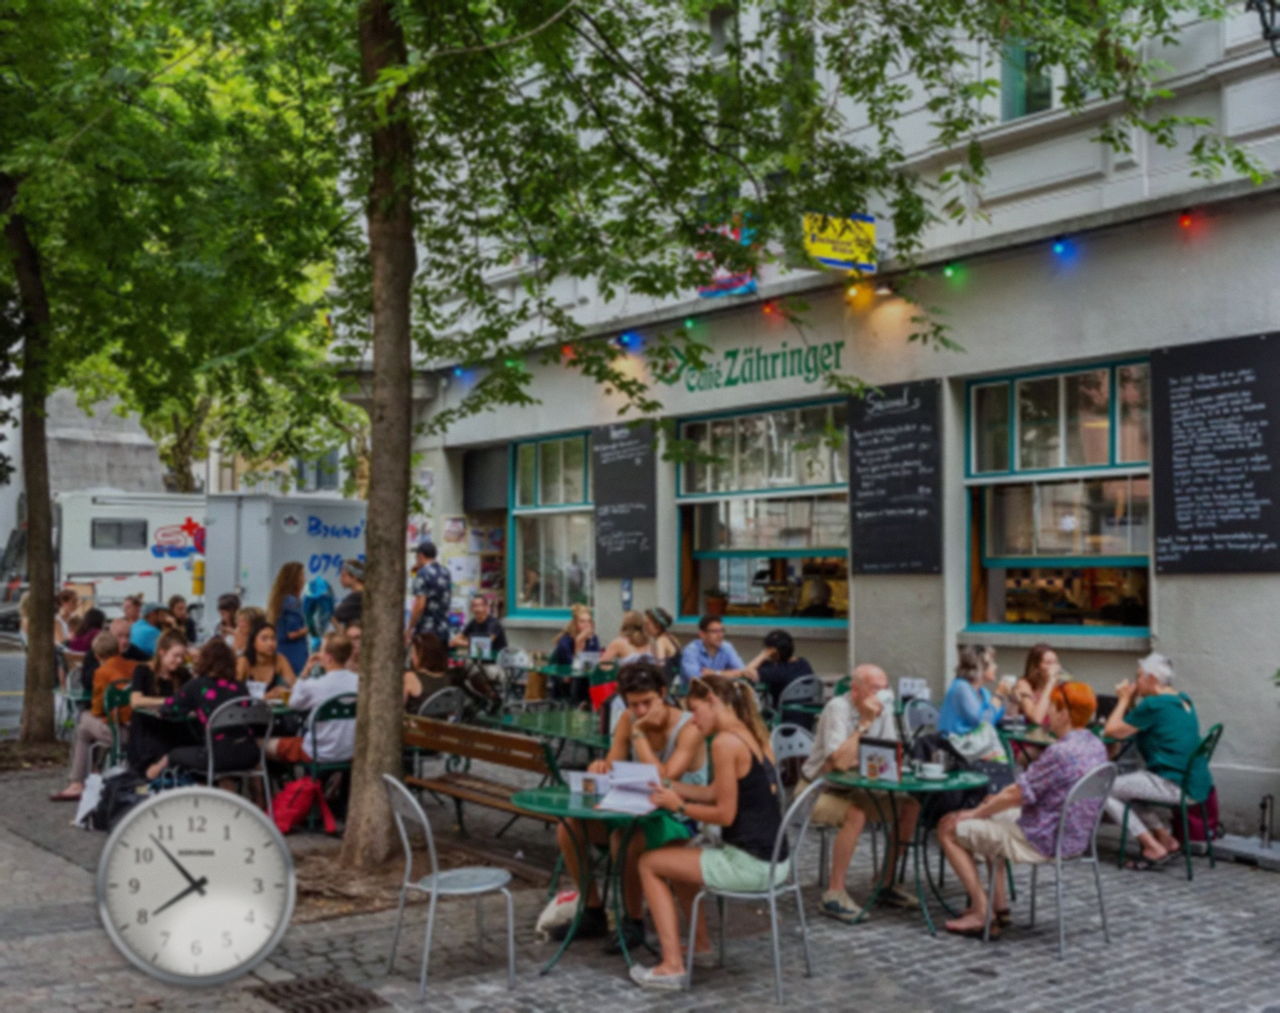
7:53
